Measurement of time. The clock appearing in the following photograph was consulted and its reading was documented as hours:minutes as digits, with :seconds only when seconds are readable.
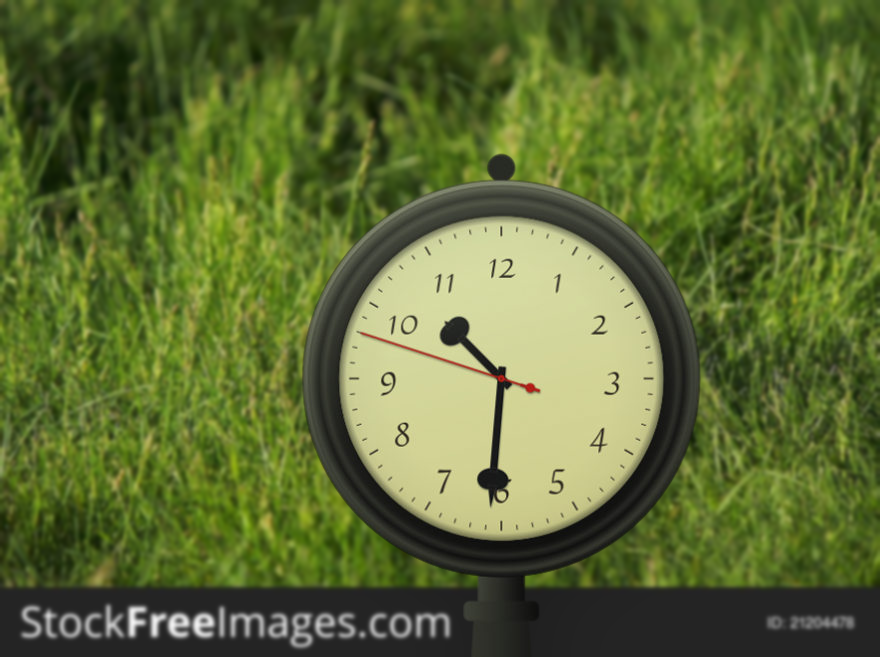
10:30:48
